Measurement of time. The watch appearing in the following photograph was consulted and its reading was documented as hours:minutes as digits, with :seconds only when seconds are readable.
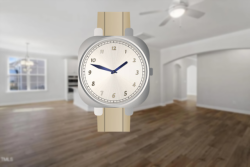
1:48
